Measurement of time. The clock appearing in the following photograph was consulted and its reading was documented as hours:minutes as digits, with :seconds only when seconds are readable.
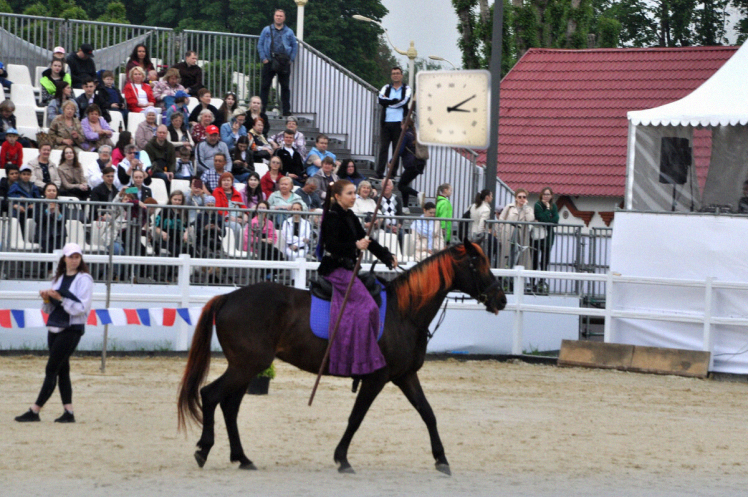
3:10
